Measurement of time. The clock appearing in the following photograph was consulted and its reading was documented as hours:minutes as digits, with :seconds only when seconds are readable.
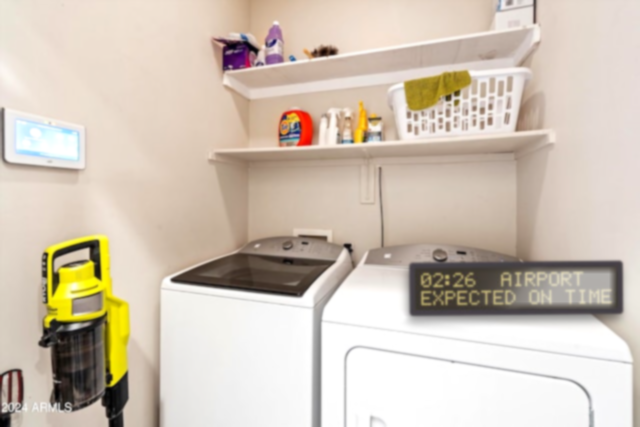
2:26
